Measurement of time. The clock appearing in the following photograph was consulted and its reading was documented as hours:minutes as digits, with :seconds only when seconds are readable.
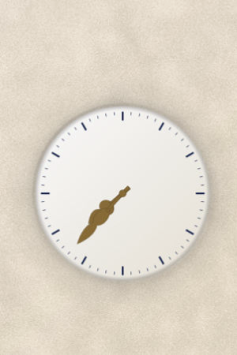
7:37
